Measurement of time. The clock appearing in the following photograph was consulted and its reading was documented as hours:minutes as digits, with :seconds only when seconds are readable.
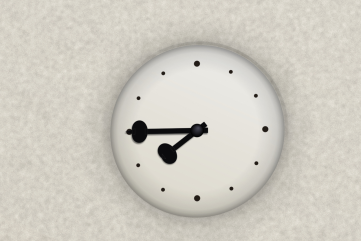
7:45
